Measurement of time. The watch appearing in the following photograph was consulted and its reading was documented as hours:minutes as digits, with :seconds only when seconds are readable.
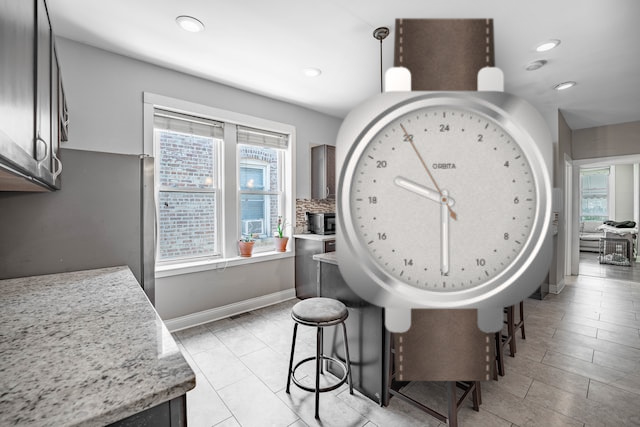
19:29:55
